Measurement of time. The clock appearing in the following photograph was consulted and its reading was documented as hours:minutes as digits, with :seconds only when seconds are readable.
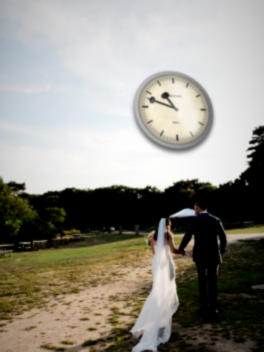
10:48
